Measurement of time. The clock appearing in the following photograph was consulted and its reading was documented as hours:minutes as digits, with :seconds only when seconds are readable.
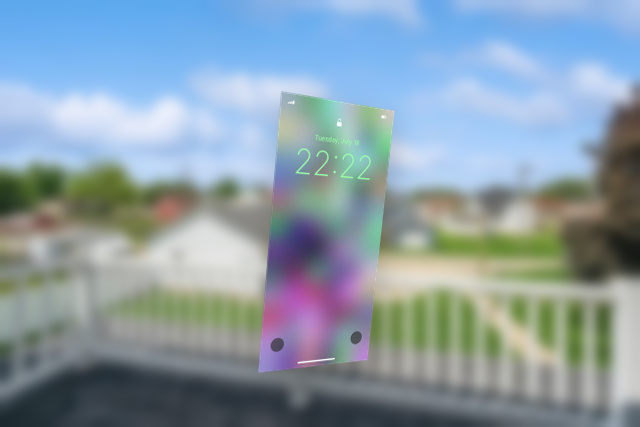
22:22
